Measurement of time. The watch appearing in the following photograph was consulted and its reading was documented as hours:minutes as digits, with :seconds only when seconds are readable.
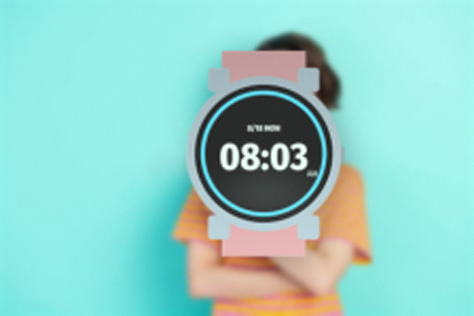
8:03
